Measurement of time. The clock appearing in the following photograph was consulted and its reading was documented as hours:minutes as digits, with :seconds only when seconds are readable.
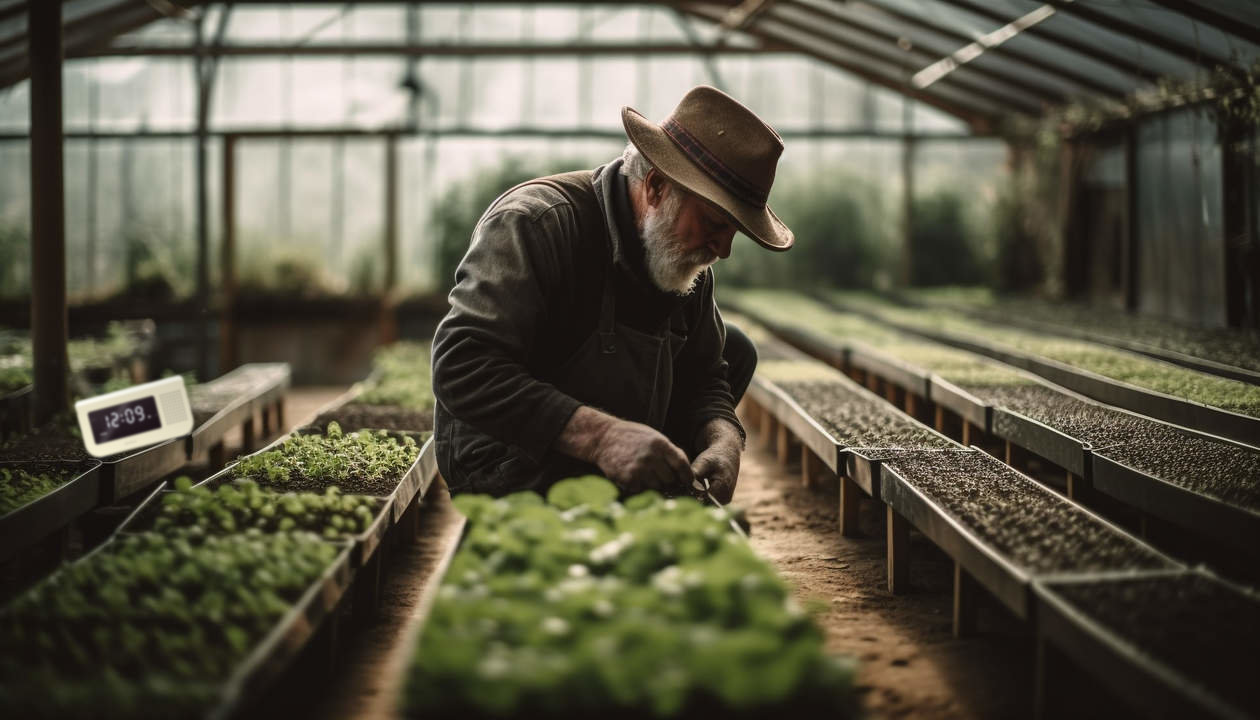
12:09
